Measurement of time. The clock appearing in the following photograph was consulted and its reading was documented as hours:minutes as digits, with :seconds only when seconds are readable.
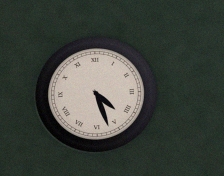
4:27
